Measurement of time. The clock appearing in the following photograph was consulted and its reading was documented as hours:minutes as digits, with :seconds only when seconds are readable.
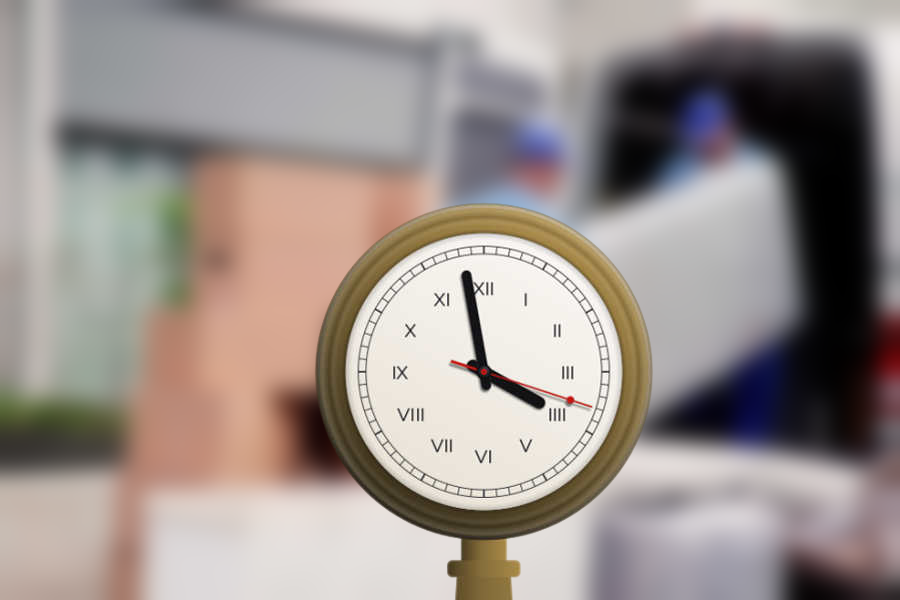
3:58:18
